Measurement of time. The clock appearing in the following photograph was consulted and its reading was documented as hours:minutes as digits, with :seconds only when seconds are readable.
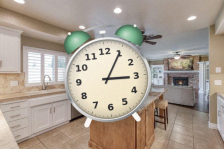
3:05
